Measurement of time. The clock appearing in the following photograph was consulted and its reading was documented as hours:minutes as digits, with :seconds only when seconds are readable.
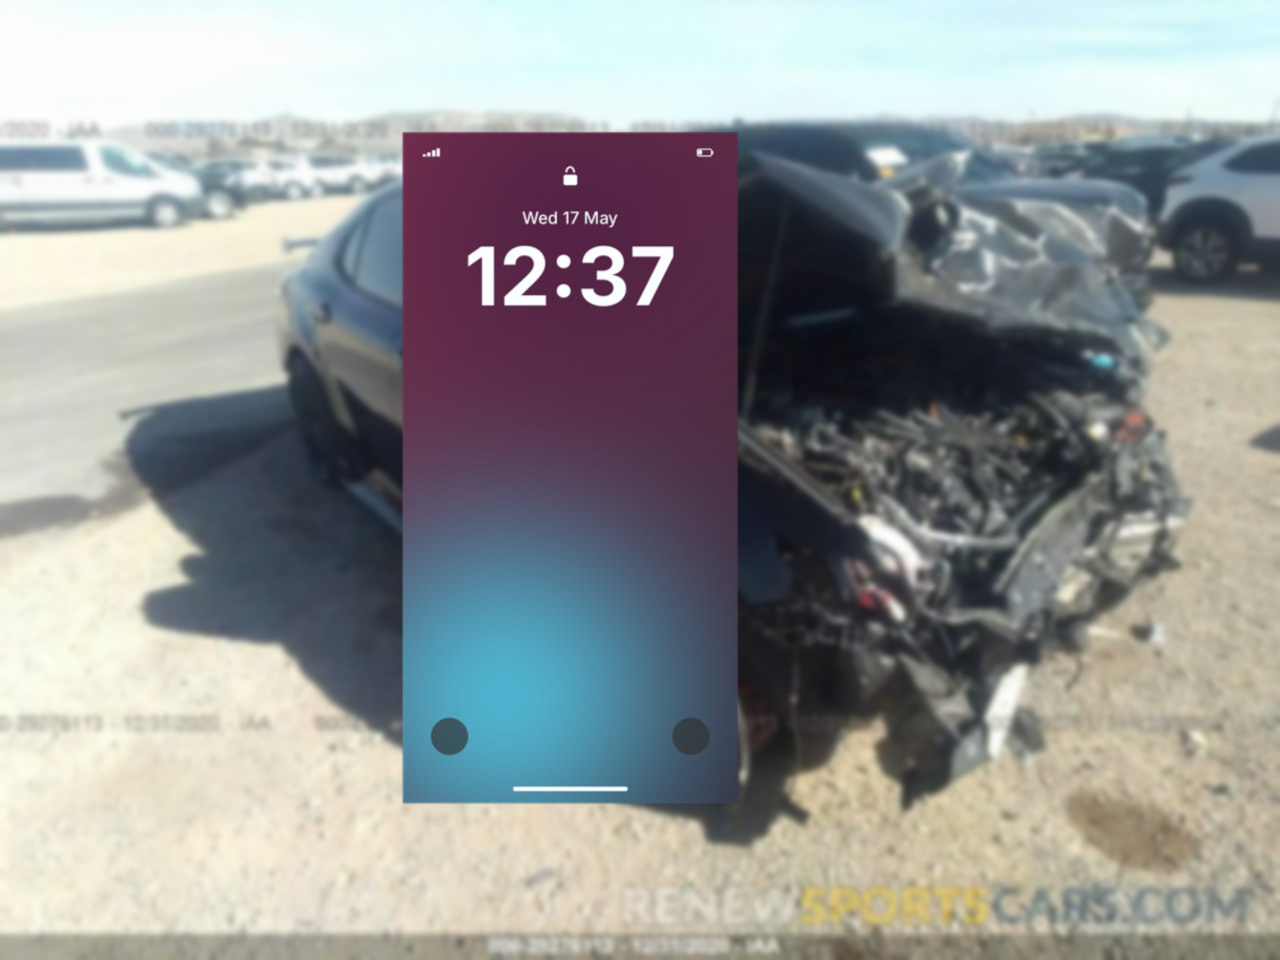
12:37
